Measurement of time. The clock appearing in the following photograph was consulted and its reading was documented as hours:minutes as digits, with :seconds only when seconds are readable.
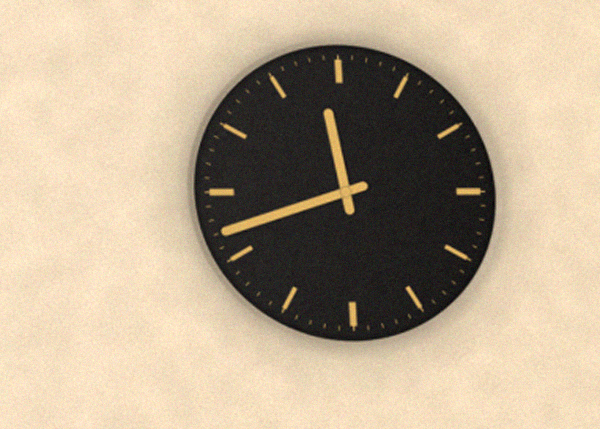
11:42
